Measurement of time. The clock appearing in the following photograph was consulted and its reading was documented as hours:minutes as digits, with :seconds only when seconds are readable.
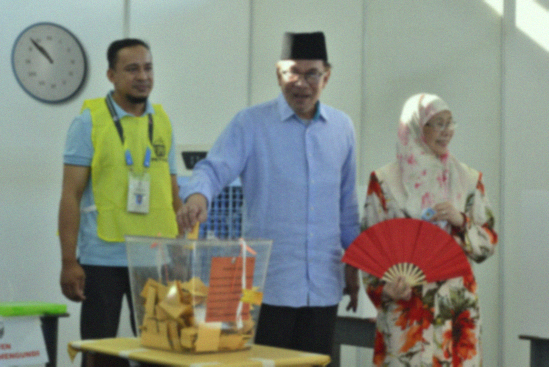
10:53
